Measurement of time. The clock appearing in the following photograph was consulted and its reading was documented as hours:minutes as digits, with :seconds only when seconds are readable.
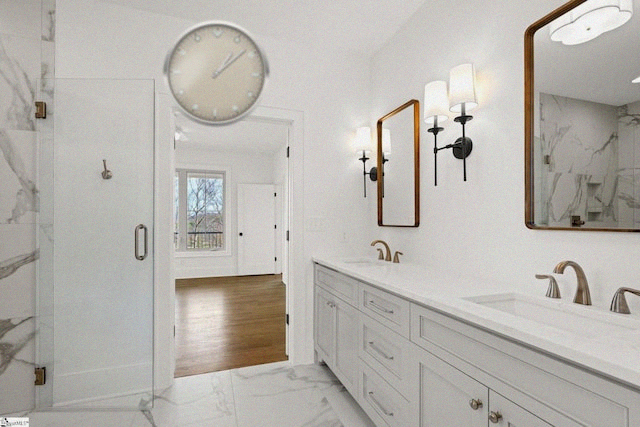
1:08
